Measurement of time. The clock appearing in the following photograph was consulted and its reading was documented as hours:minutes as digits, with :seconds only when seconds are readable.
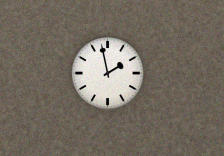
1:58
